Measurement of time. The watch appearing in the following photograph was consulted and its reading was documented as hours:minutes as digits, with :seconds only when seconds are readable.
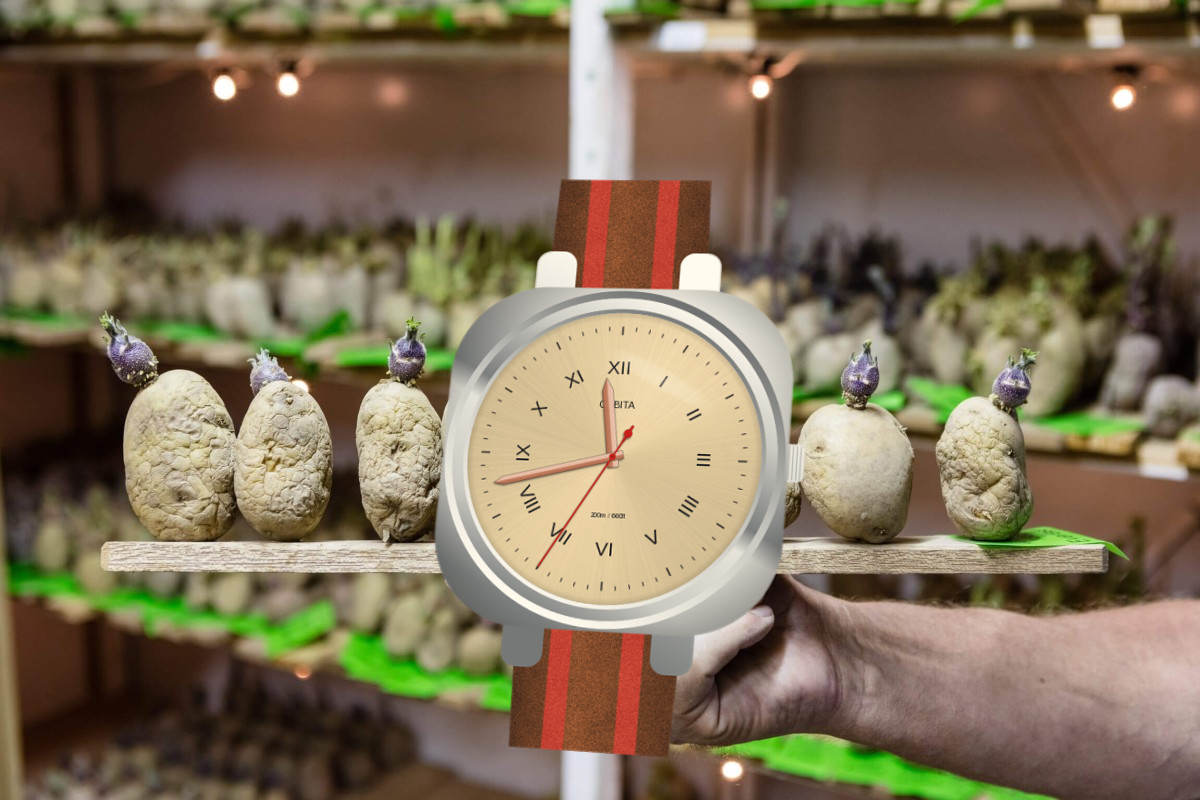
11:42:35
